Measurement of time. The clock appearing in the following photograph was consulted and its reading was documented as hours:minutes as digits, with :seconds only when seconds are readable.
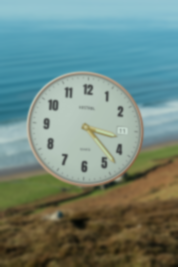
3:23
